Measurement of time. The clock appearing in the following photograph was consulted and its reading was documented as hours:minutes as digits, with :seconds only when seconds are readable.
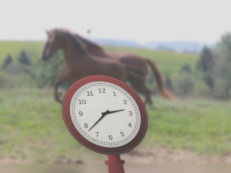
2:38
